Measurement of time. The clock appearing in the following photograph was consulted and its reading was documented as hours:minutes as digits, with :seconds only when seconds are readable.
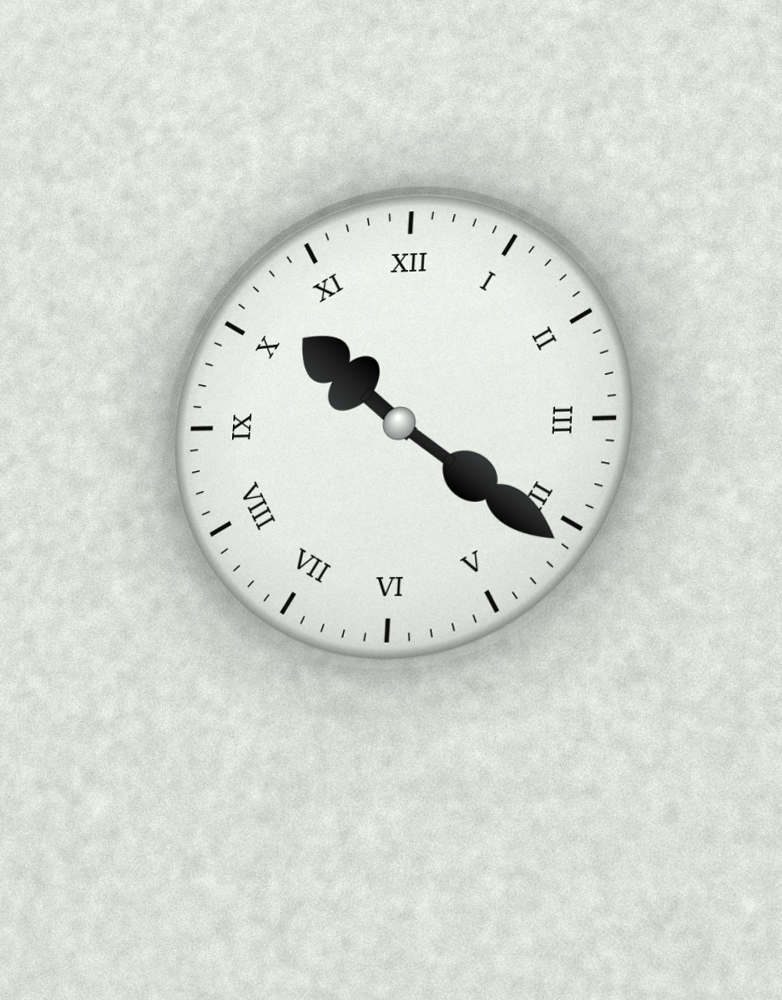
10:21
